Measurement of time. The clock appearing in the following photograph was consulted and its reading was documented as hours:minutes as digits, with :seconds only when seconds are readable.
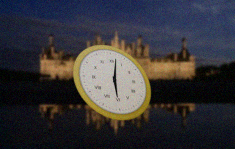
6:02
